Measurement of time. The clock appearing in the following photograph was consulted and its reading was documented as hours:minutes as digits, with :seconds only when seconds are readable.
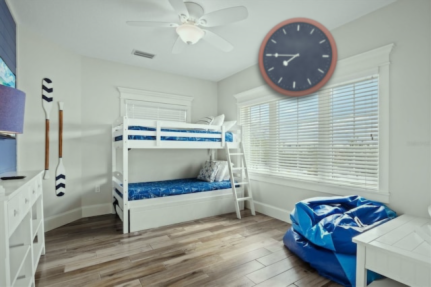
7:45
